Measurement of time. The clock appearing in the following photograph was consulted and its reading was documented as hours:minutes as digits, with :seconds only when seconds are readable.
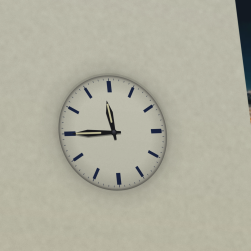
11:45
